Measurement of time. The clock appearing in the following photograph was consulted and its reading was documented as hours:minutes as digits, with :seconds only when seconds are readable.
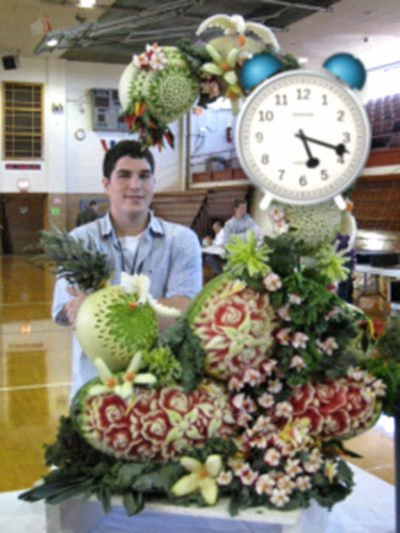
5:18
